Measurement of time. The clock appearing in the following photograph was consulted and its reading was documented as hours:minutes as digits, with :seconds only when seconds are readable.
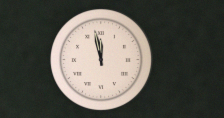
11:58
